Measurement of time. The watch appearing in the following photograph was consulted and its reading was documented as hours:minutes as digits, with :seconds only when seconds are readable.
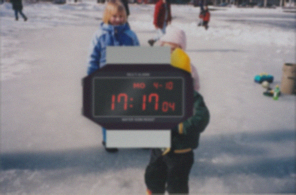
17:17
